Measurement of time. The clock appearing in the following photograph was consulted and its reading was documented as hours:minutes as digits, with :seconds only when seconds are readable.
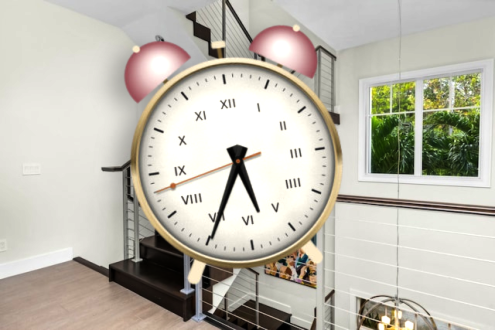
5:34:43
